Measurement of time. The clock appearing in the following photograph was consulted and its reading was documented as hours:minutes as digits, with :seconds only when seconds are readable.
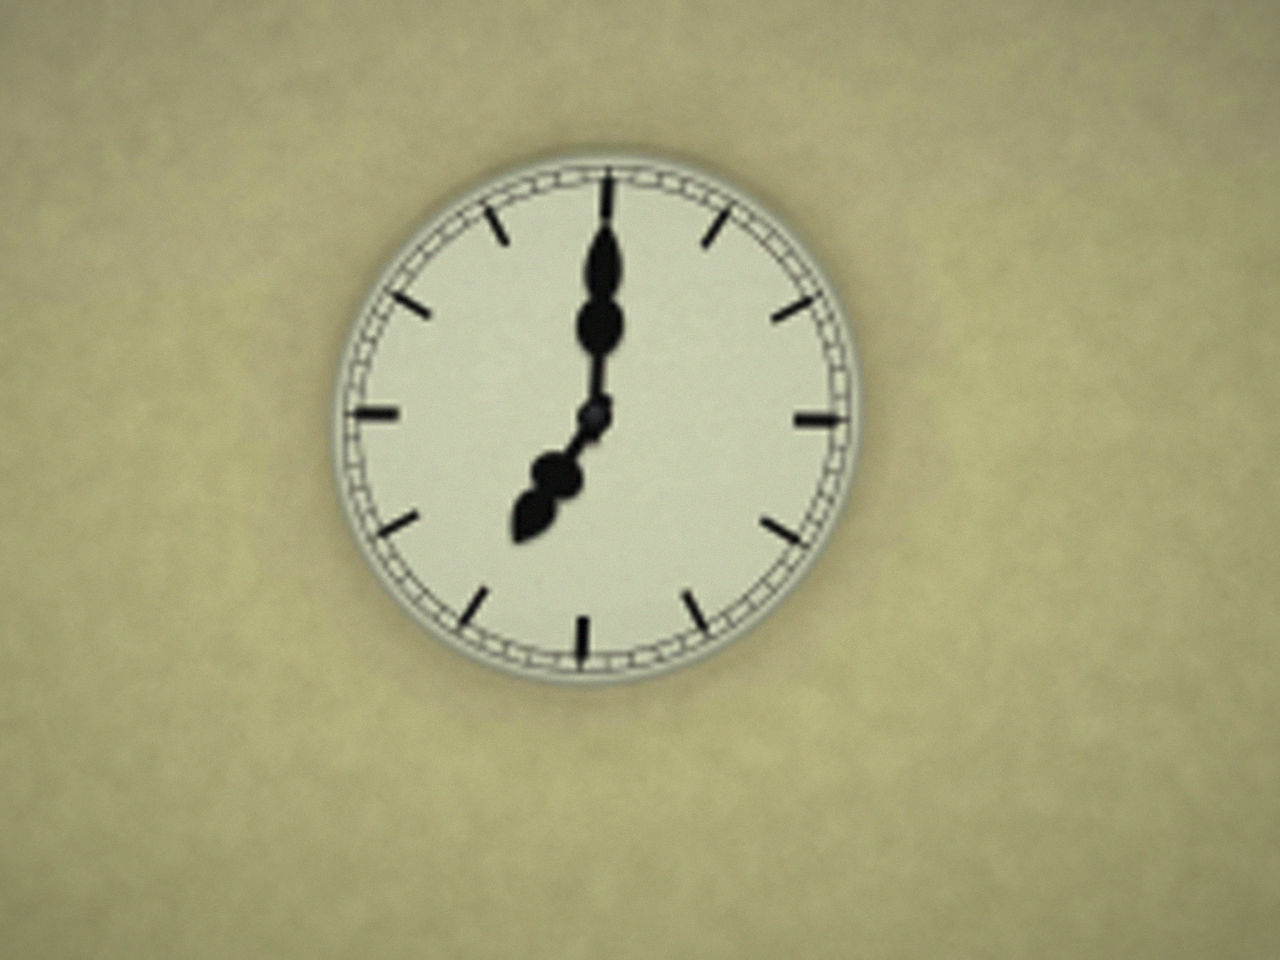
7:00
